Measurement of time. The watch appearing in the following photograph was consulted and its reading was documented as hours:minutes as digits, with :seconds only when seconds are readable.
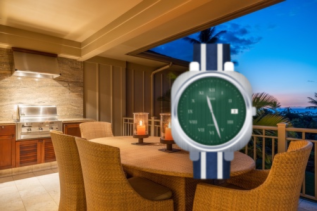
11:27
